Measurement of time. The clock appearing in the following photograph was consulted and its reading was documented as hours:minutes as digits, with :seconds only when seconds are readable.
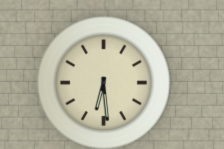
6:29
